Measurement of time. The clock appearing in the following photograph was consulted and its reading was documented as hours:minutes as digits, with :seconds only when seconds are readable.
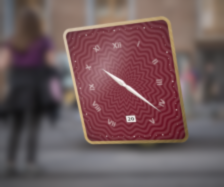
10:22
